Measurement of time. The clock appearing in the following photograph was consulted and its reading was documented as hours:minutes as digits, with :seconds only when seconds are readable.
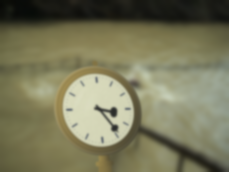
3:24
